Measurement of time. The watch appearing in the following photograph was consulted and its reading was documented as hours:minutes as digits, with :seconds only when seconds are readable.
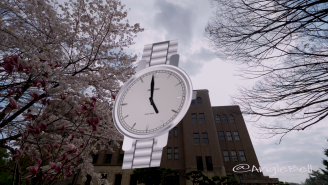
4:59
